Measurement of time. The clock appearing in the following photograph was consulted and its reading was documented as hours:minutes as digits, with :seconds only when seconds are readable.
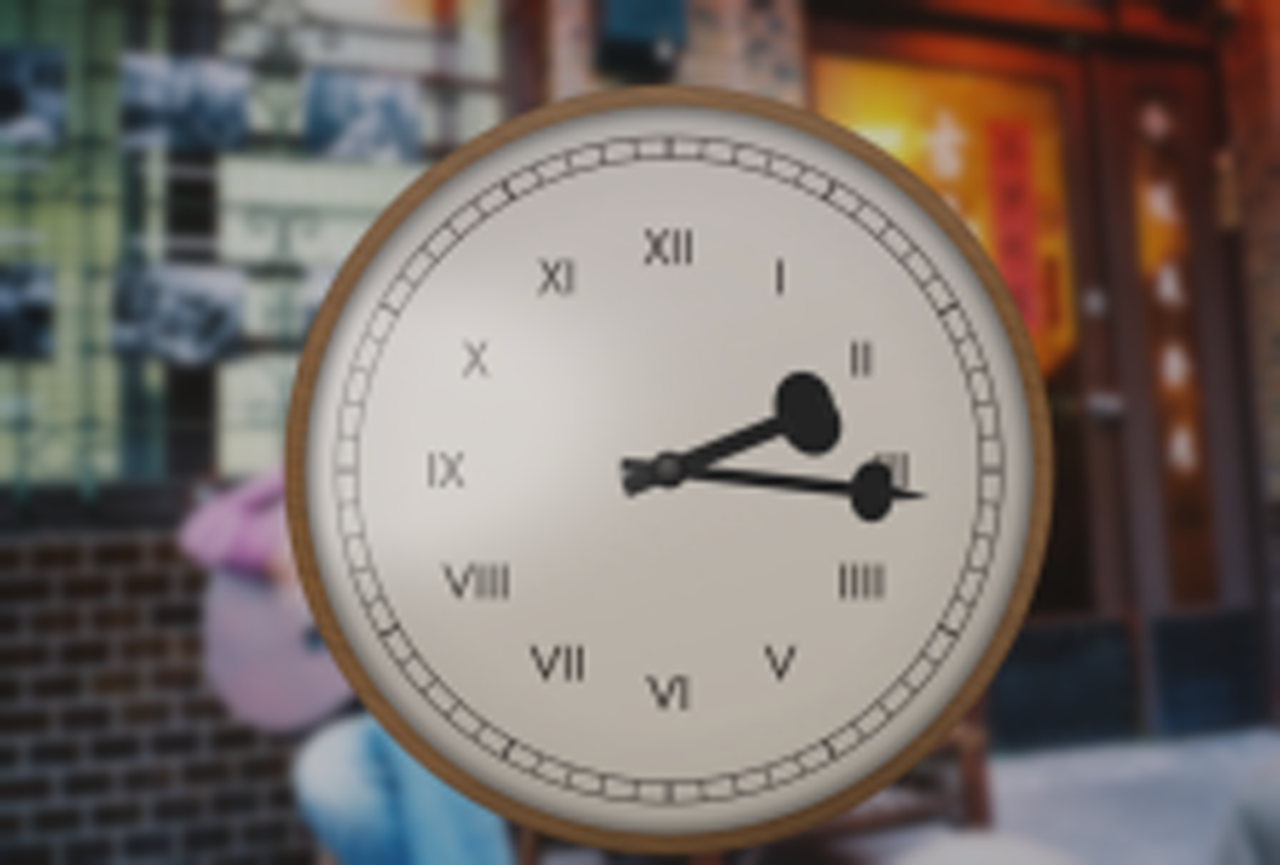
2:16
